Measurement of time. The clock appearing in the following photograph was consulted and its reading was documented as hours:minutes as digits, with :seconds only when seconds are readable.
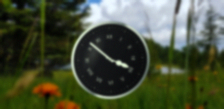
3:52
